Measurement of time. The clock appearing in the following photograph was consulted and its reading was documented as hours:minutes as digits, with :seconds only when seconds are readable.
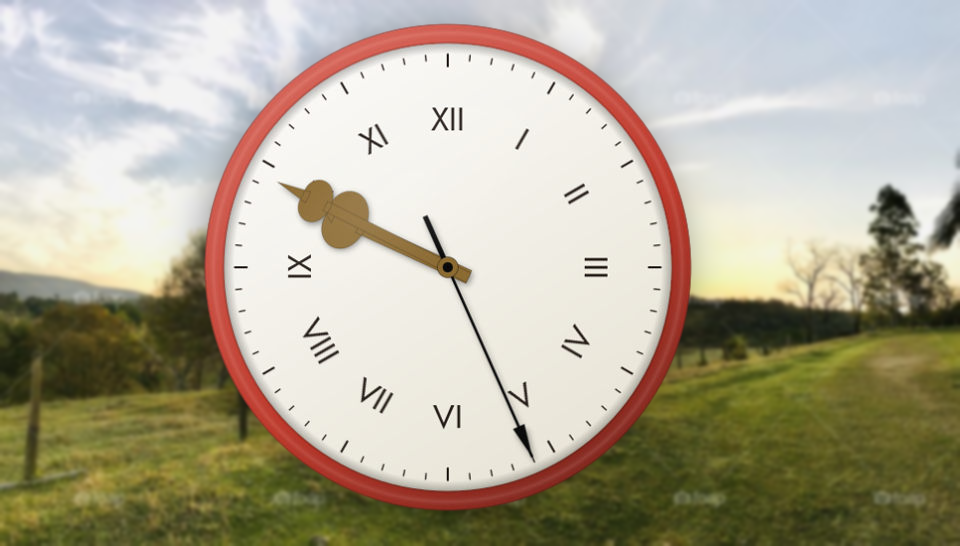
9:49:26
